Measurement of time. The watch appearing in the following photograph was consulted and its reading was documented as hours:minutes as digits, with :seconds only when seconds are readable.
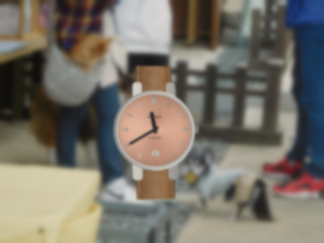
11:40
